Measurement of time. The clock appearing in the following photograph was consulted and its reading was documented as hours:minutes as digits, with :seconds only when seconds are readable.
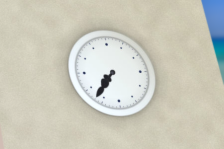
7:37
